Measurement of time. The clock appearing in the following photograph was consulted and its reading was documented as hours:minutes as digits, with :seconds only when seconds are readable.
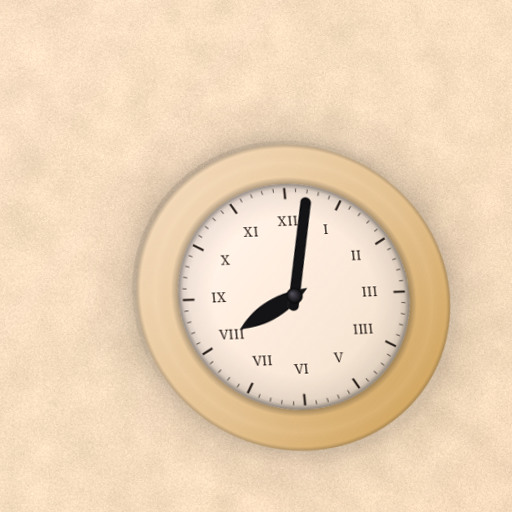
8:02
